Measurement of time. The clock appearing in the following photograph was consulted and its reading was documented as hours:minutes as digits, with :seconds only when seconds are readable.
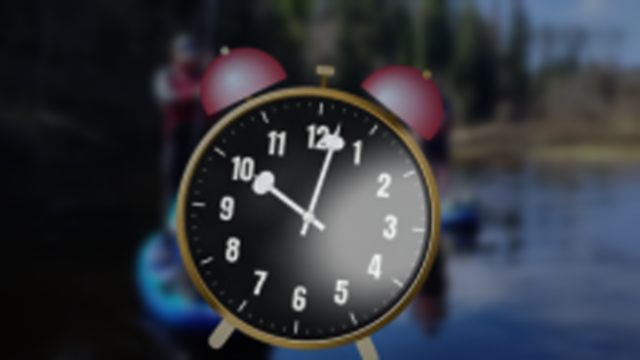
10:02
